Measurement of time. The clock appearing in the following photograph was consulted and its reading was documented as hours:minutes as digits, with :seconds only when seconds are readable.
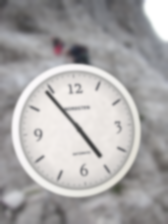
4:54
